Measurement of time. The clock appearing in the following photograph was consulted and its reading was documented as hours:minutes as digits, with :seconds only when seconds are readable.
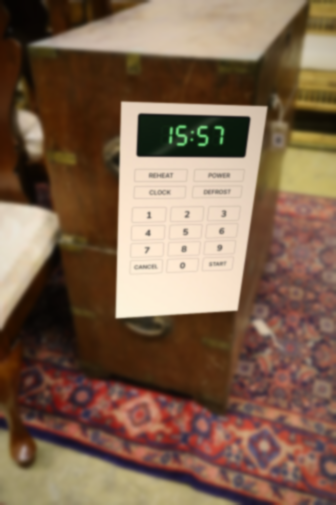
15:57
